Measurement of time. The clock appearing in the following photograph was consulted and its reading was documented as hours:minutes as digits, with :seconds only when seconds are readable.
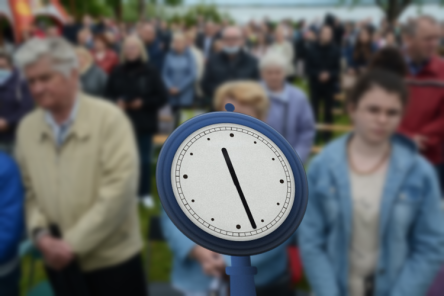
11:27
